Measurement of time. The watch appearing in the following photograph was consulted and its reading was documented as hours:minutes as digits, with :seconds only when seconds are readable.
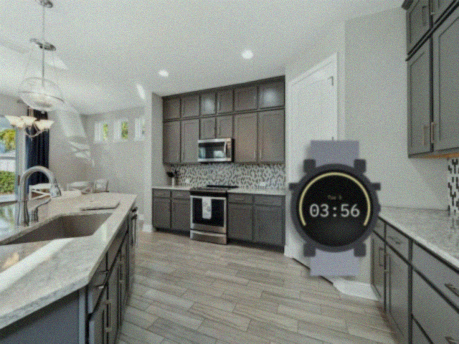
3:56
